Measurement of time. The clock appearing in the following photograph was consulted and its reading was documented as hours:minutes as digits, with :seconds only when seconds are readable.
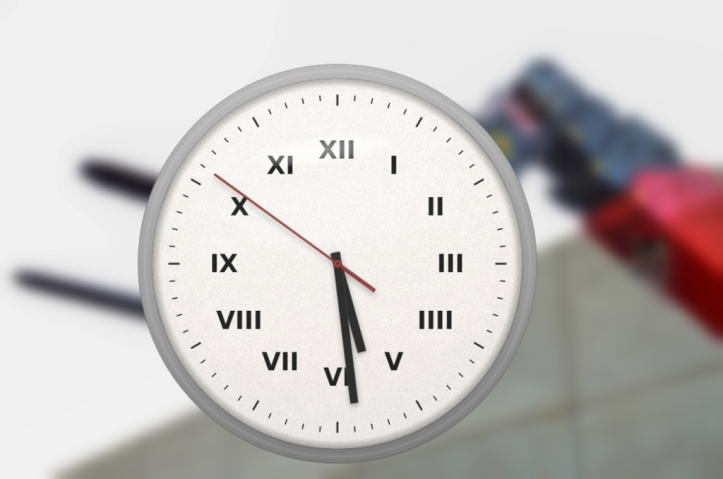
5:28:51
